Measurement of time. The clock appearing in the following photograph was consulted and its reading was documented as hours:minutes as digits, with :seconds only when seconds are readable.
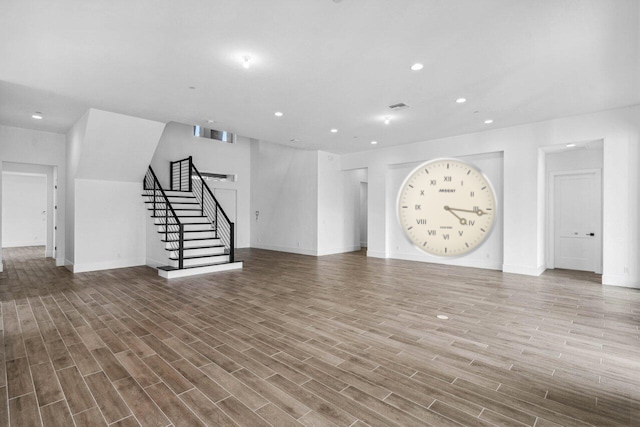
4:16
